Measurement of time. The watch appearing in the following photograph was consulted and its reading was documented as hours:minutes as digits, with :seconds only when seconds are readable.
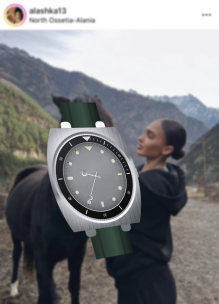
9:35
